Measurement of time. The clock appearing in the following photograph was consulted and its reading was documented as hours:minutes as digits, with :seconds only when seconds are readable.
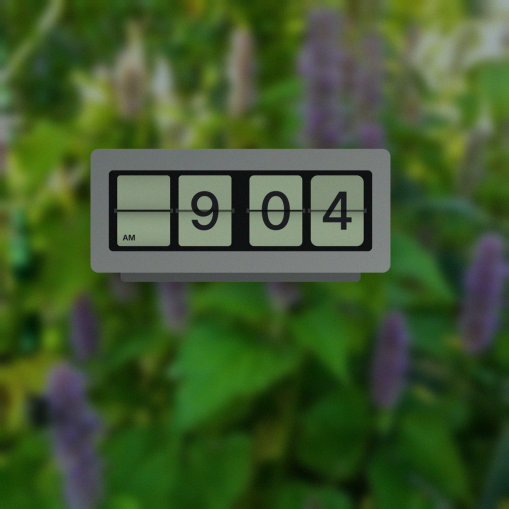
9:04
